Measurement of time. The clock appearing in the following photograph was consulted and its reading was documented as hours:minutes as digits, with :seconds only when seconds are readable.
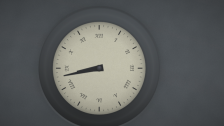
8:43
